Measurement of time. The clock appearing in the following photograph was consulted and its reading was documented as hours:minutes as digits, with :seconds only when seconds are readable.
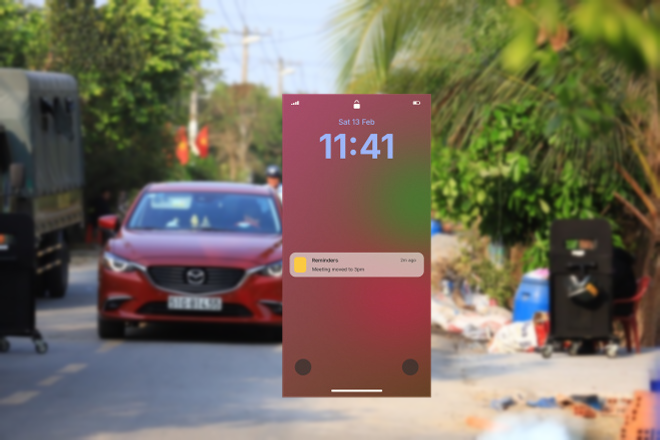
11:41
